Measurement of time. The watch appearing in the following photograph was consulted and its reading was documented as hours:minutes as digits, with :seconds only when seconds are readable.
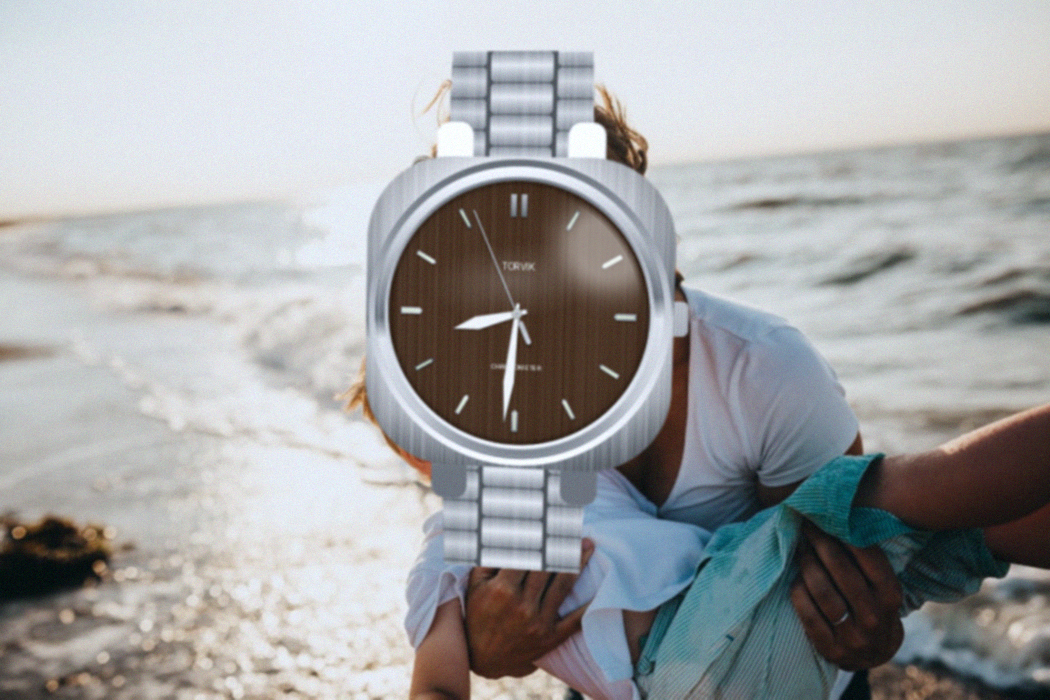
8:30:56
